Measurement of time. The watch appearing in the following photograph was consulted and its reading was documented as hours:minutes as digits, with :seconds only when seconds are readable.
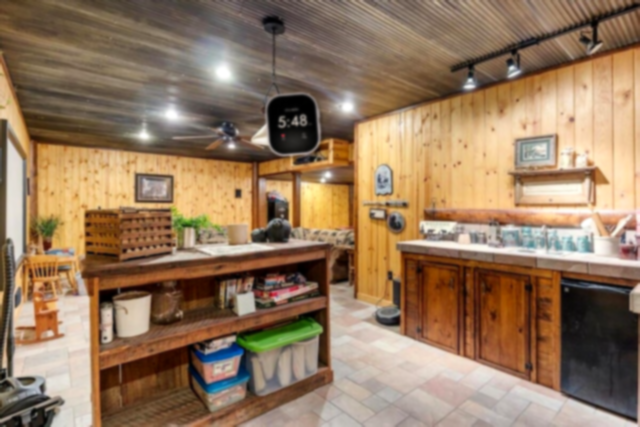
5:48
